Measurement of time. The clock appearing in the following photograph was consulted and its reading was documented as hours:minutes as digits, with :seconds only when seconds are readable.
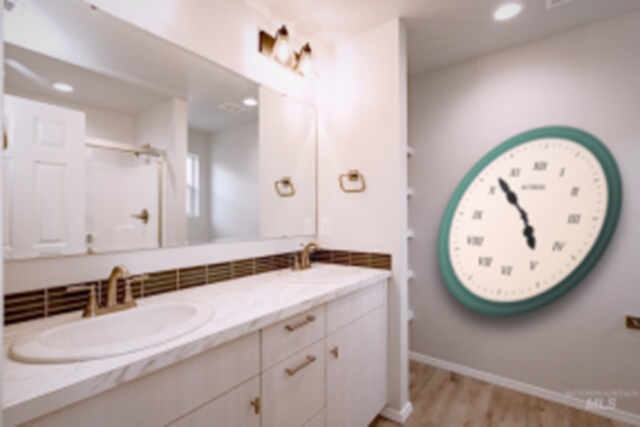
4:52
